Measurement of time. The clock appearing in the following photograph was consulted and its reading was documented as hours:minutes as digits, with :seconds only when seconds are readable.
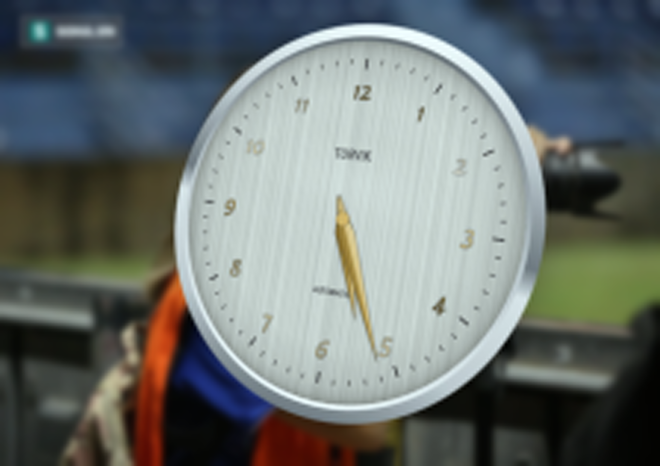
5:26
